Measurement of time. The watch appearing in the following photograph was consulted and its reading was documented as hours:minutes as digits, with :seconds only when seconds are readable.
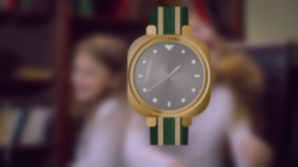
1:39
